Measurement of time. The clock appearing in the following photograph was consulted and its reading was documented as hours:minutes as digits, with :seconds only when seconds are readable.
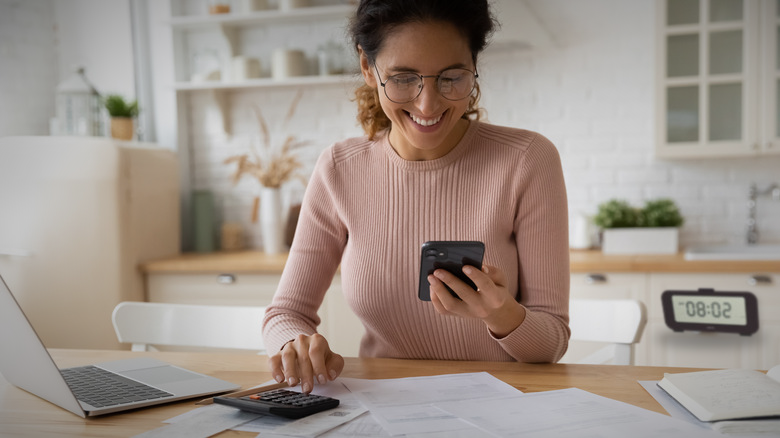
8:02
